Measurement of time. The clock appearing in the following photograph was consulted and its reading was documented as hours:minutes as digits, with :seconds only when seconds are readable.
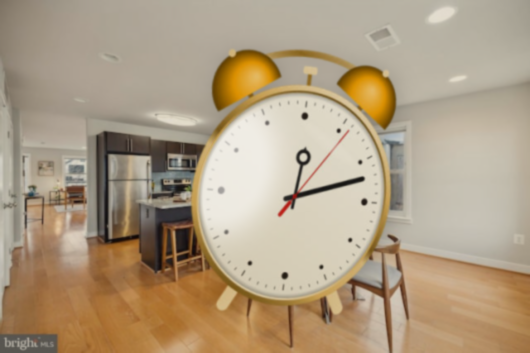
12:12:06
